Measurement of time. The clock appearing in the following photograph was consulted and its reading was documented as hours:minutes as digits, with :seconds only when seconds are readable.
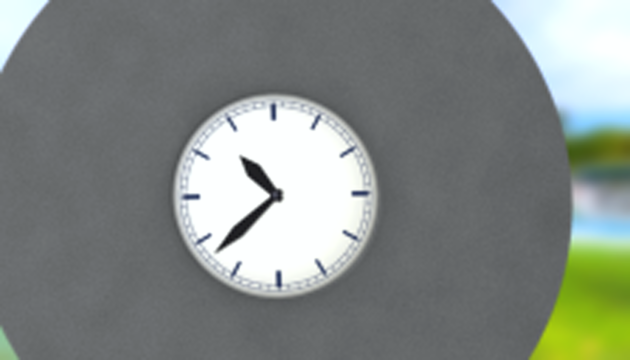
10:38
